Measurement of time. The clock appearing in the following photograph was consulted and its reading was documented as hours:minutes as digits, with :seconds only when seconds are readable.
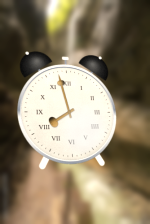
7:58
